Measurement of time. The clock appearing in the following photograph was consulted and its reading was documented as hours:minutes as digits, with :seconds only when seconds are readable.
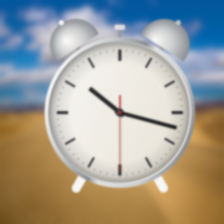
10:17:30
